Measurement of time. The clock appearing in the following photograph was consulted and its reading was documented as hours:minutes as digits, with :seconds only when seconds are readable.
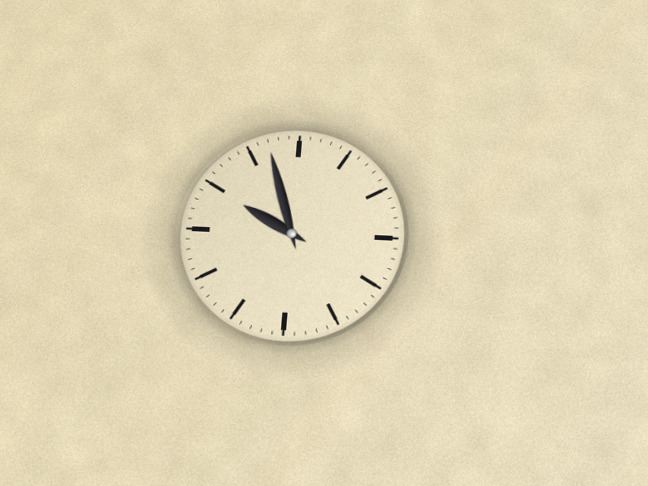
9:57
